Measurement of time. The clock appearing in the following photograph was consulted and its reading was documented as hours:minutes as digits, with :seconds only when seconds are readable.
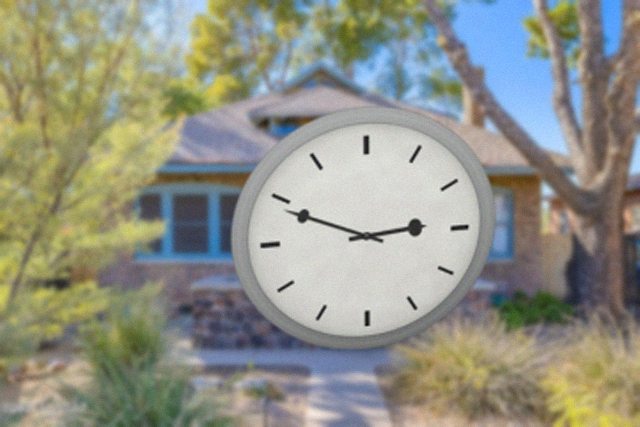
2:49
